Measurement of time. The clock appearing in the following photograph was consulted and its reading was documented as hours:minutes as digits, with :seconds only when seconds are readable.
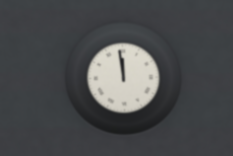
11:59
